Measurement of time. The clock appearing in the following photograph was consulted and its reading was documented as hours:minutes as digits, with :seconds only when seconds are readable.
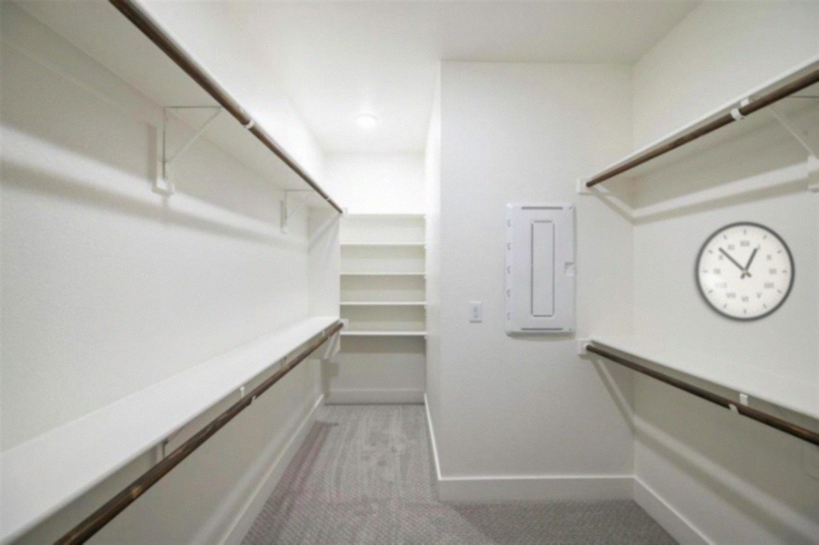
12:52
